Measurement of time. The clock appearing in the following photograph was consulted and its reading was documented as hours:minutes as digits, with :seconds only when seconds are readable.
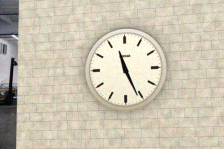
11:26
